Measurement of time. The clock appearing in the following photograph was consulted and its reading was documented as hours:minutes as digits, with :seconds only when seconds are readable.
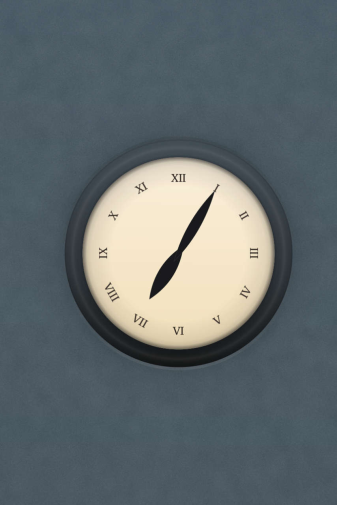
7:05
